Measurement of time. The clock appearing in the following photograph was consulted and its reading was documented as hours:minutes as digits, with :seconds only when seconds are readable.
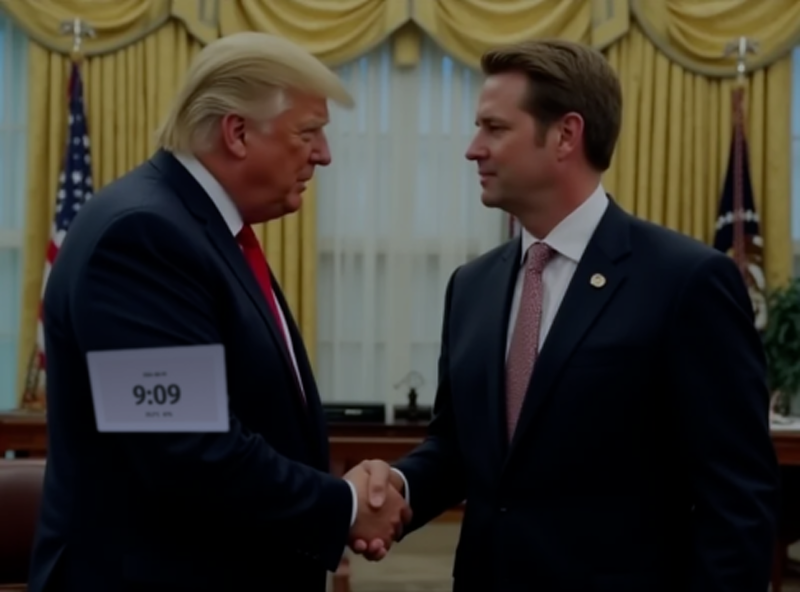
9:09
